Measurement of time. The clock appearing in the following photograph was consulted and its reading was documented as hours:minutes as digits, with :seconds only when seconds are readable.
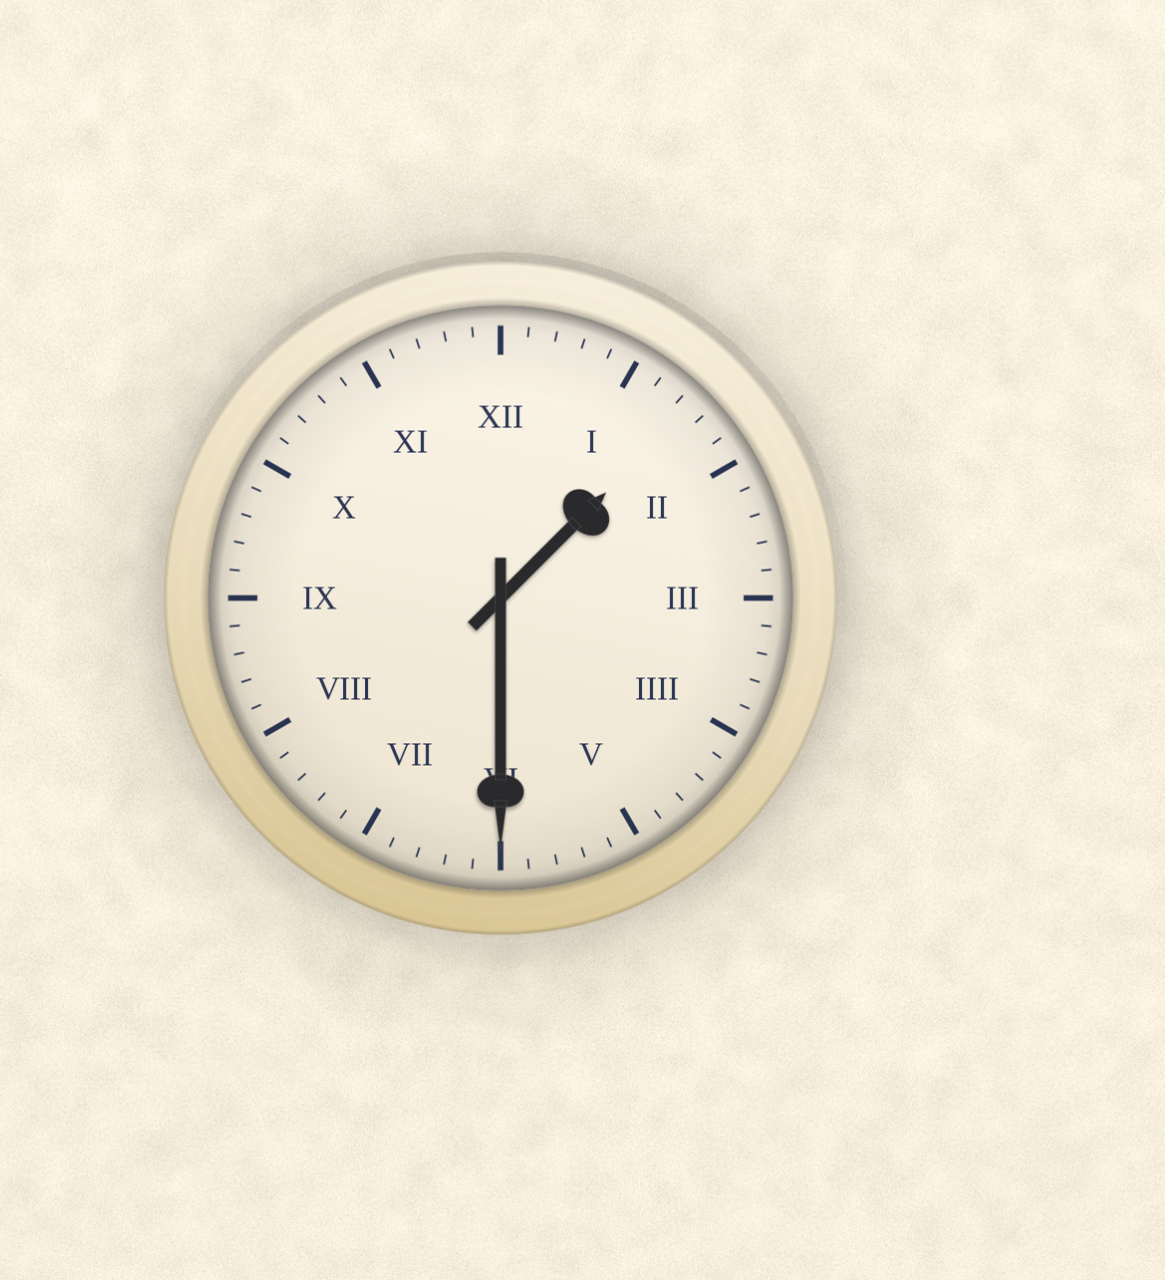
1:30
